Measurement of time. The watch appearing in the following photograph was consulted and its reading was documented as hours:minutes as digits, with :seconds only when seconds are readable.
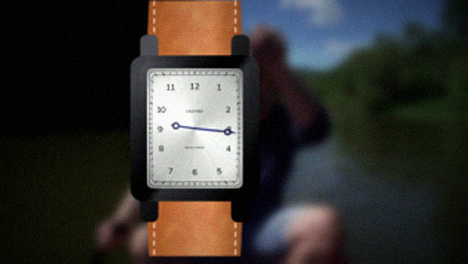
9:16
